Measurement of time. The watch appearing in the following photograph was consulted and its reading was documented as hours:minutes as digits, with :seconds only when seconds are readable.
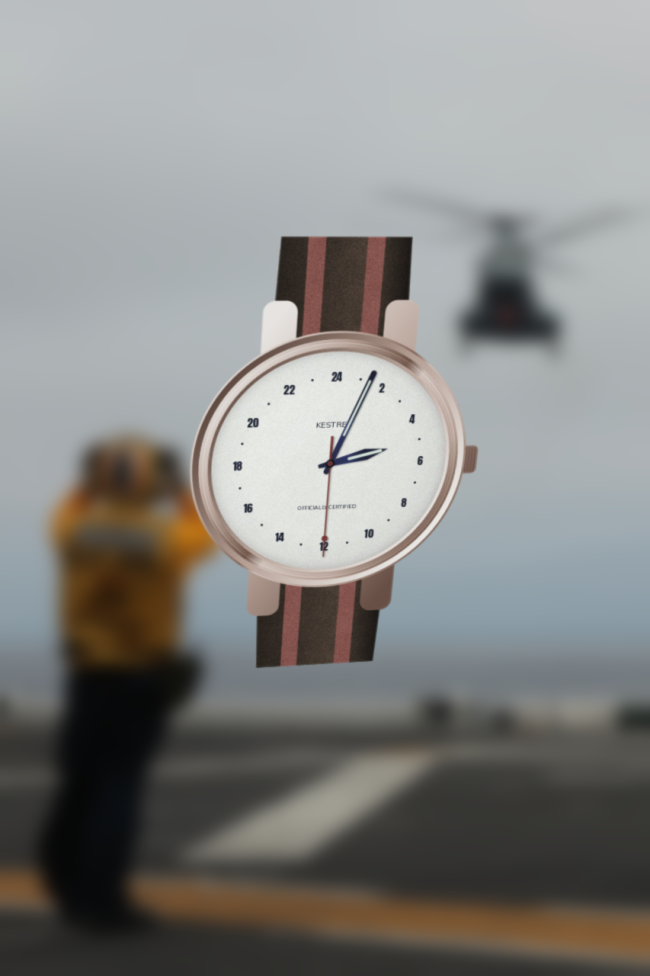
5:03:30
